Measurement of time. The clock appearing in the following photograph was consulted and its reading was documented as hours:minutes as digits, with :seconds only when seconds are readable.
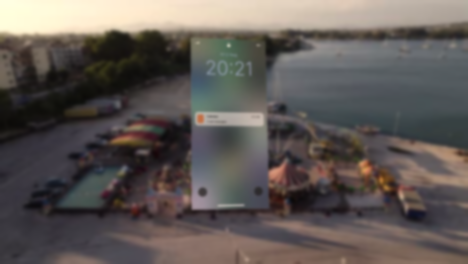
20:21
